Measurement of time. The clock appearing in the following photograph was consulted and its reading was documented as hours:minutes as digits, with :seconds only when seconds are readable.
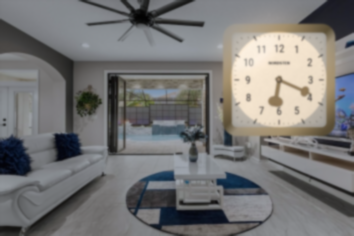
6:19
